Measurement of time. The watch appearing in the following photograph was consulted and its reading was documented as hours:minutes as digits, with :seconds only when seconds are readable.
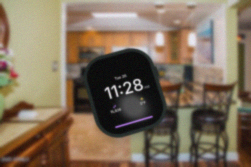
11:28
